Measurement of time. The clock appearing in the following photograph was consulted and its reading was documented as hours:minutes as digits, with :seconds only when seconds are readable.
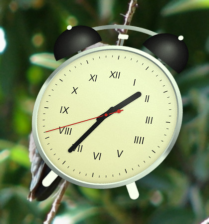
1:35:41
